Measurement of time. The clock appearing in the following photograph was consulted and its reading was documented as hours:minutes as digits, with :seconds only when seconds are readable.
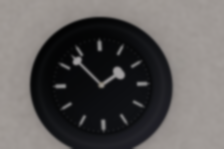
1:53
